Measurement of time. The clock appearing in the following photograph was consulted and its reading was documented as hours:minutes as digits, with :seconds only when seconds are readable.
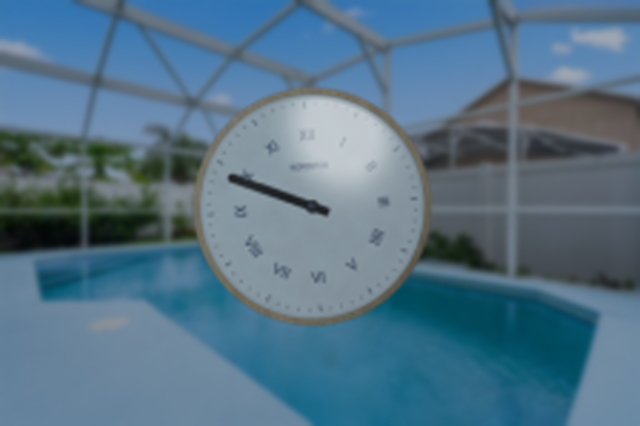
9:49
